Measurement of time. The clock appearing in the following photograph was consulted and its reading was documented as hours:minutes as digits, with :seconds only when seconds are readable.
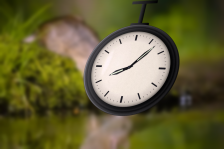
8:07
